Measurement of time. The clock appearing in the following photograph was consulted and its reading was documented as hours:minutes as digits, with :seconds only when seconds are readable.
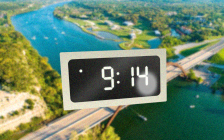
9:14
